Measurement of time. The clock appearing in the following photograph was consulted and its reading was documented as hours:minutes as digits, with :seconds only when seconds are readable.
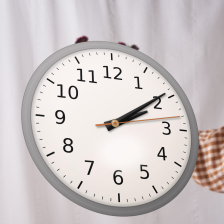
2:09:13
